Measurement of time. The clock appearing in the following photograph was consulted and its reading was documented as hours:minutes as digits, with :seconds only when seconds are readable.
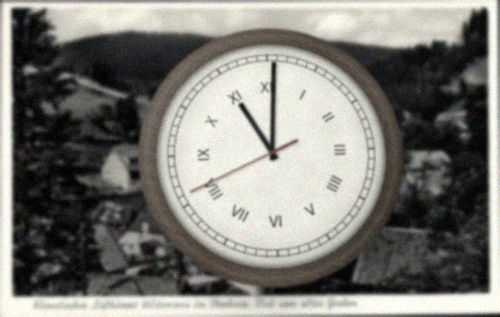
11:00:41
